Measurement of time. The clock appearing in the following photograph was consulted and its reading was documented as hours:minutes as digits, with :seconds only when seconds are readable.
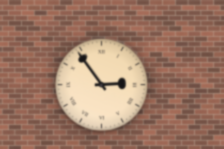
2:54
